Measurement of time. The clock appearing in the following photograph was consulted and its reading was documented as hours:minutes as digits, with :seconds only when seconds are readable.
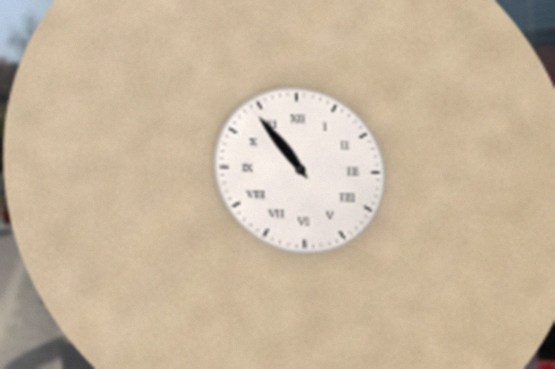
10:54
